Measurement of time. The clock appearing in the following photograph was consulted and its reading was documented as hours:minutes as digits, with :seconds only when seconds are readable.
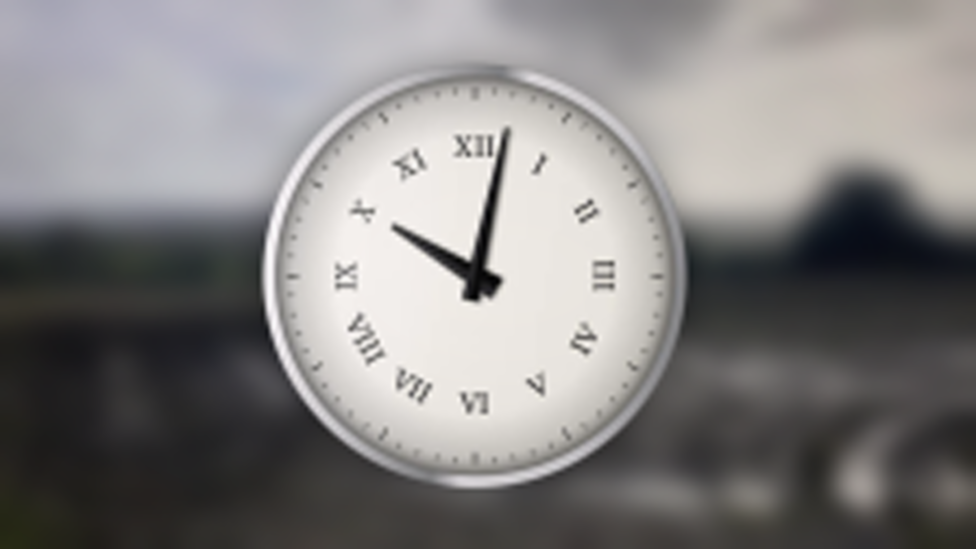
10:02
